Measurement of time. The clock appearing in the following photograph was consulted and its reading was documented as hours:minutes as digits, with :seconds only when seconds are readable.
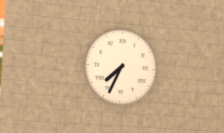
7:34
